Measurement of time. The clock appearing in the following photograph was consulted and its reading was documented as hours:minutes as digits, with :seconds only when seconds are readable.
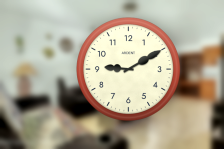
9:10
